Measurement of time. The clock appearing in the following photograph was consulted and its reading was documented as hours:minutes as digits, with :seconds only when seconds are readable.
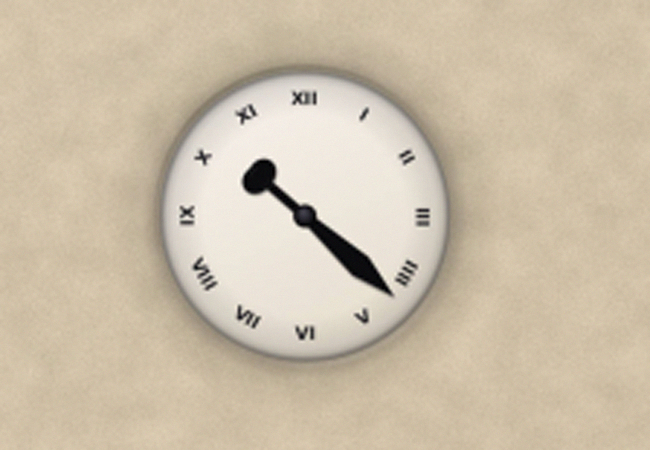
10:22
